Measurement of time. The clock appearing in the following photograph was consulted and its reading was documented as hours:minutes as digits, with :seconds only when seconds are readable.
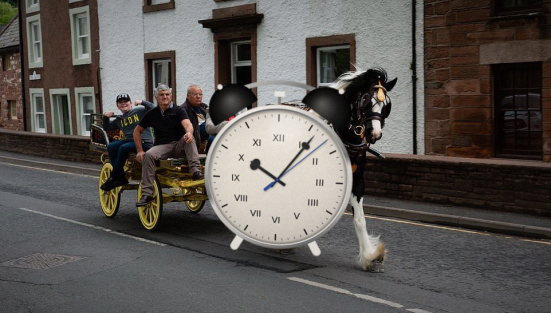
10:06:08
